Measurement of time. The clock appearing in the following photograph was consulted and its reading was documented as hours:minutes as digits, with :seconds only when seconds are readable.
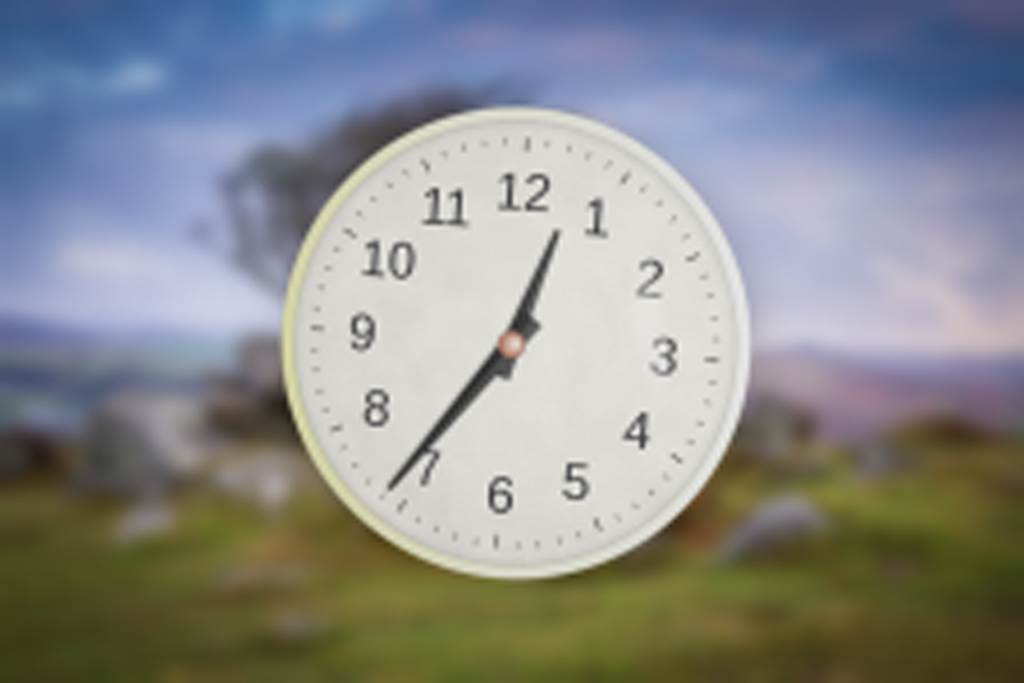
12:36
